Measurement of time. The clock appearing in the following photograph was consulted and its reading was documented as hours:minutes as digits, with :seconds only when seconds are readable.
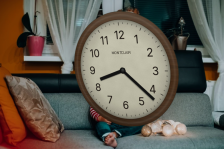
8:22
